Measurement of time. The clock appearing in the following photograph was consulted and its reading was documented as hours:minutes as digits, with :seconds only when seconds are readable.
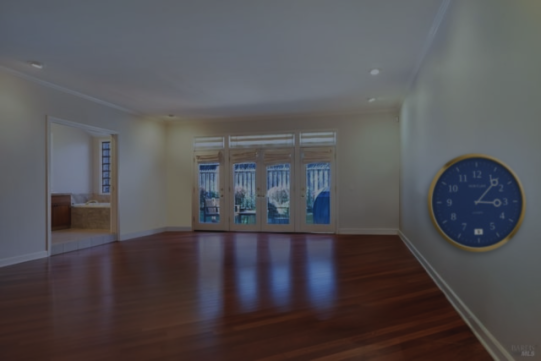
3:07
